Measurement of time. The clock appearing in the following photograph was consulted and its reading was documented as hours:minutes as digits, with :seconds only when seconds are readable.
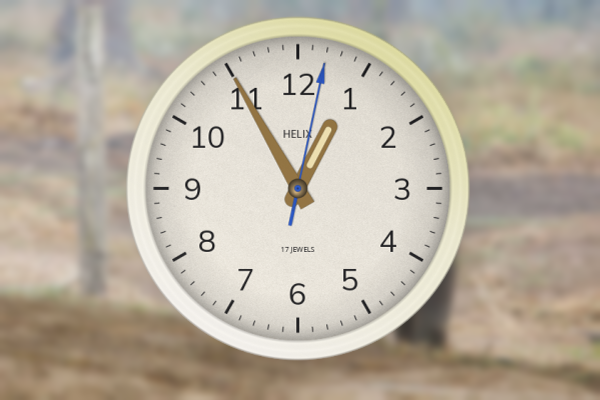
12:55:02
